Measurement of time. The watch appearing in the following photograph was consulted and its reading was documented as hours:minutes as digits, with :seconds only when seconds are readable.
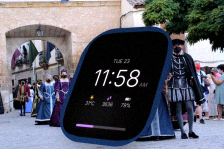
11:58
